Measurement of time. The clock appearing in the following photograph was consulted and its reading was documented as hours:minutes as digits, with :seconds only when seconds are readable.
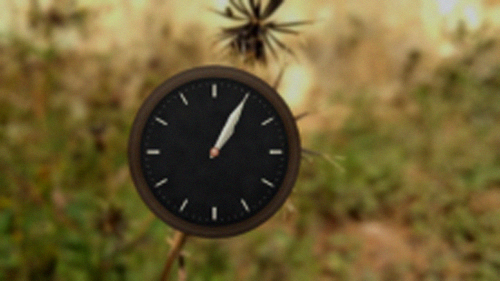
1:05
